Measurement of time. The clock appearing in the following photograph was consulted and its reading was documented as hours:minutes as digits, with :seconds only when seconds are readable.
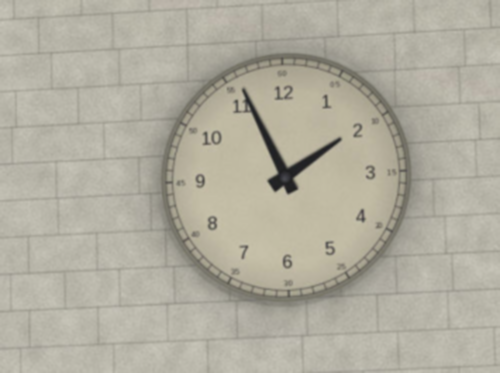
1:56
